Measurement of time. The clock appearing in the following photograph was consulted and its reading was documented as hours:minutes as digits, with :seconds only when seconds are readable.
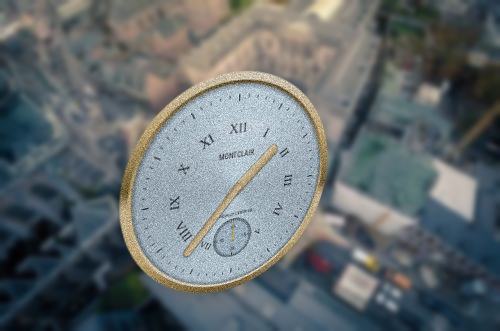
1:37
